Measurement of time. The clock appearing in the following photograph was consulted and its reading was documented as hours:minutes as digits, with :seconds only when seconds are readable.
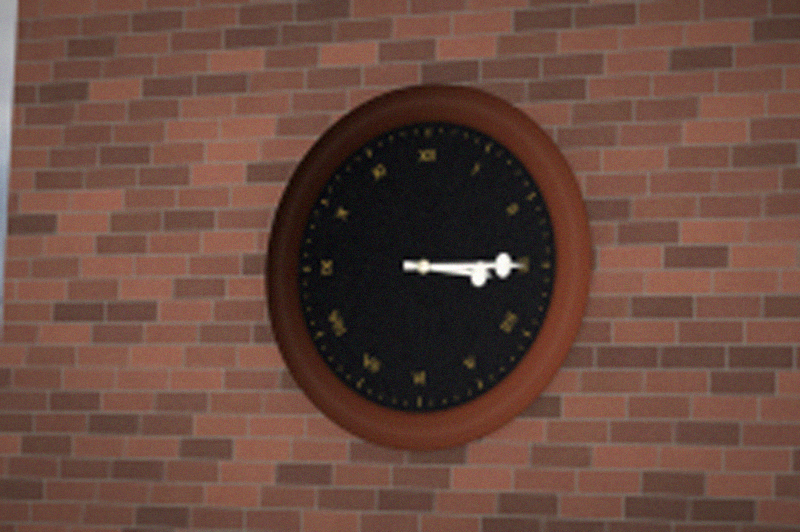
3:15
